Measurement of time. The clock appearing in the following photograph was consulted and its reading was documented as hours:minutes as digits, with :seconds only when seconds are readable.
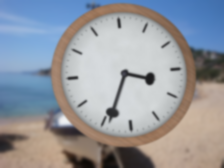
3:34
